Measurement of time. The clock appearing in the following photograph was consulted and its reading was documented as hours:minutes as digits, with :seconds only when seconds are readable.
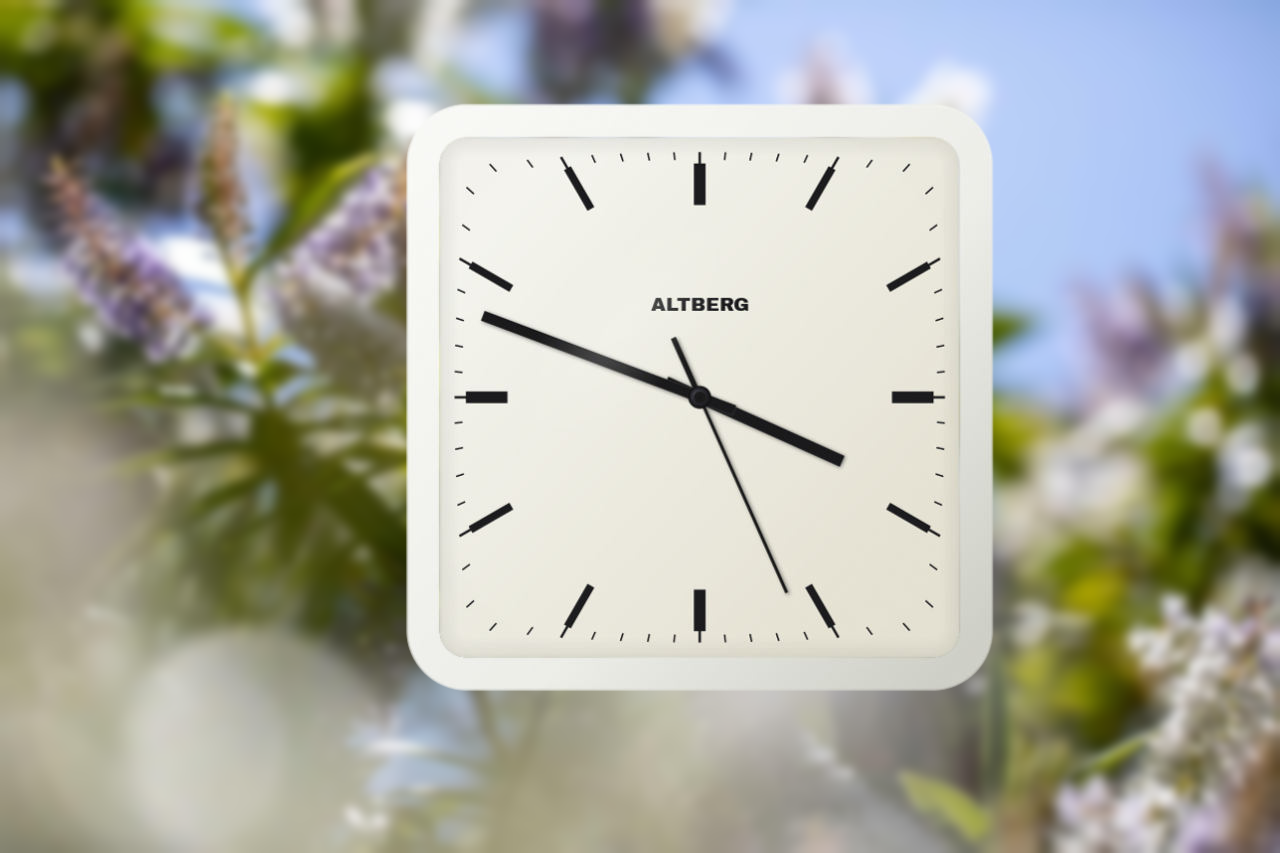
3:48:26
